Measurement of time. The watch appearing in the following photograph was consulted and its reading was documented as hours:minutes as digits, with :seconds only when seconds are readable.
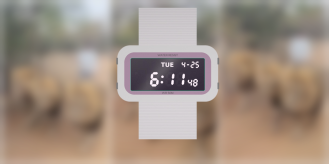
6:11:48
